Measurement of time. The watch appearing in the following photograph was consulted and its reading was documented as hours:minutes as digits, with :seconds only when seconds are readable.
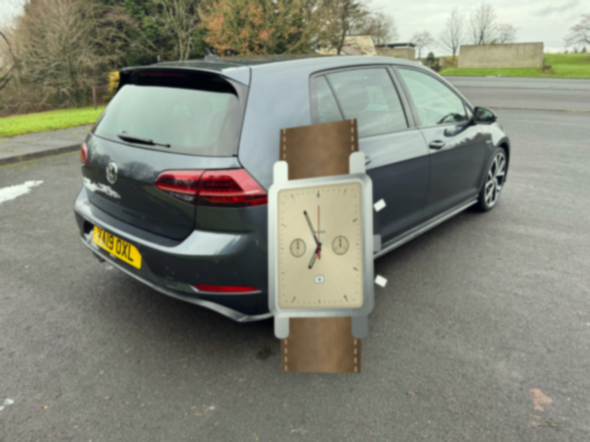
6:56
